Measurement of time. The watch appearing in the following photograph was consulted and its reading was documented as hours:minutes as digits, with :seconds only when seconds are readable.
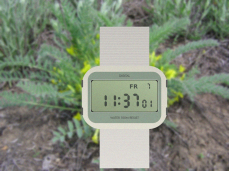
11:37:01
